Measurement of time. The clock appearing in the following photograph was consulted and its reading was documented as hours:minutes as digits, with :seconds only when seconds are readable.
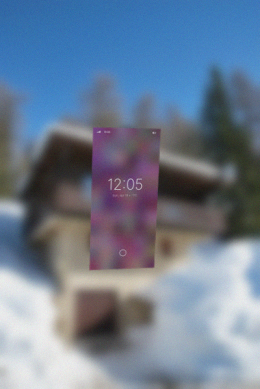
12:05
